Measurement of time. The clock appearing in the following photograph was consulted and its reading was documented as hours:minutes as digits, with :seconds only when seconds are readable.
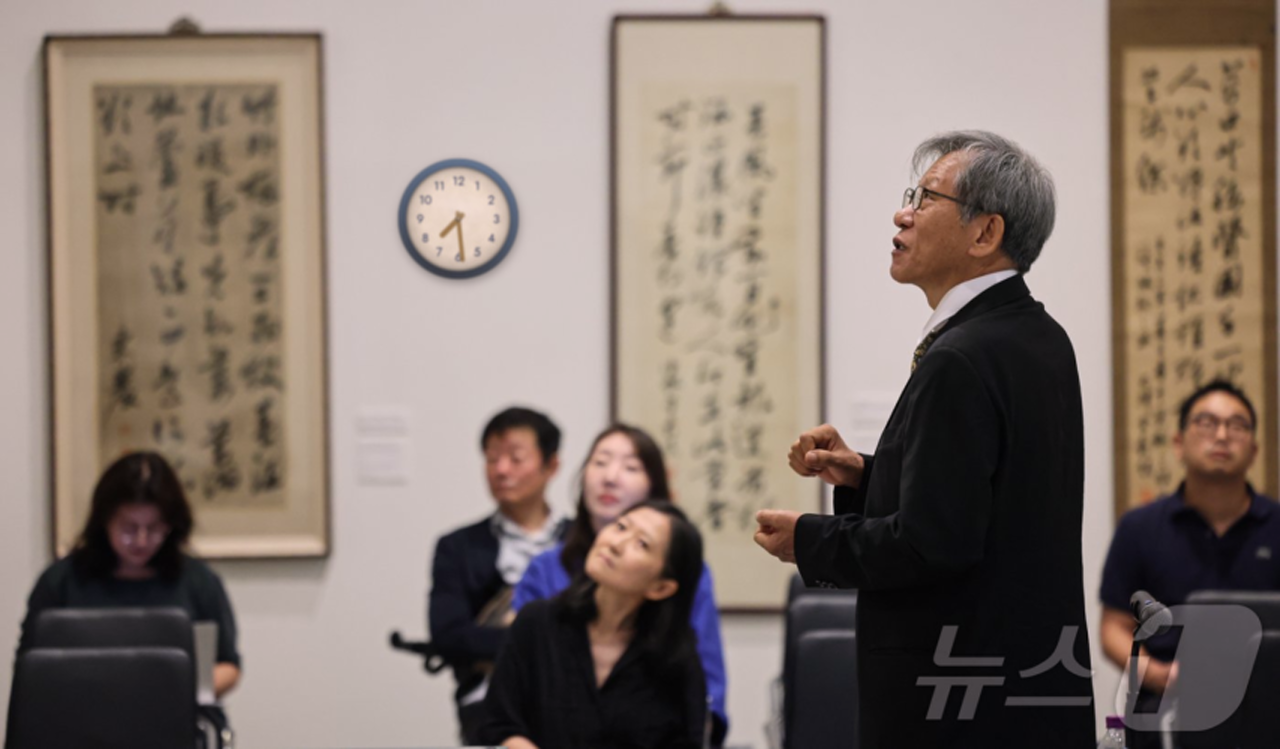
7:29
